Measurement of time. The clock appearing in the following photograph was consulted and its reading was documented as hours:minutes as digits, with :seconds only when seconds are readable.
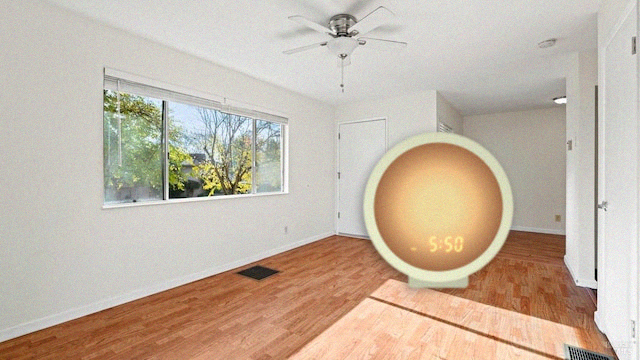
5:50
